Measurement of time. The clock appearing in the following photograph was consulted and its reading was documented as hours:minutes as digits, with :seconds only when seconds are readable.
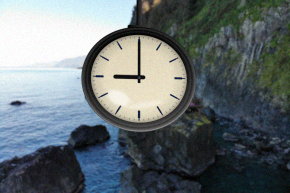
9:00
